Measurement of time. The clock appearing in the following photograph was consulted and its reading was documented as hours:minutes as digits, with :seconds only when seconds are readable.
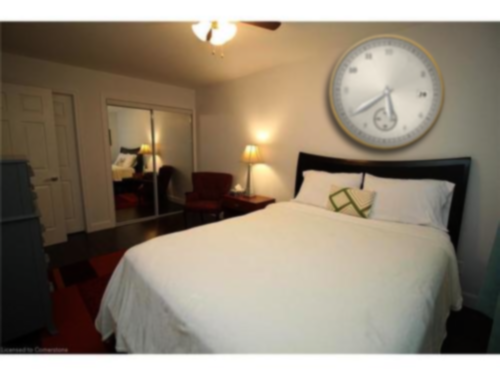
5:39
